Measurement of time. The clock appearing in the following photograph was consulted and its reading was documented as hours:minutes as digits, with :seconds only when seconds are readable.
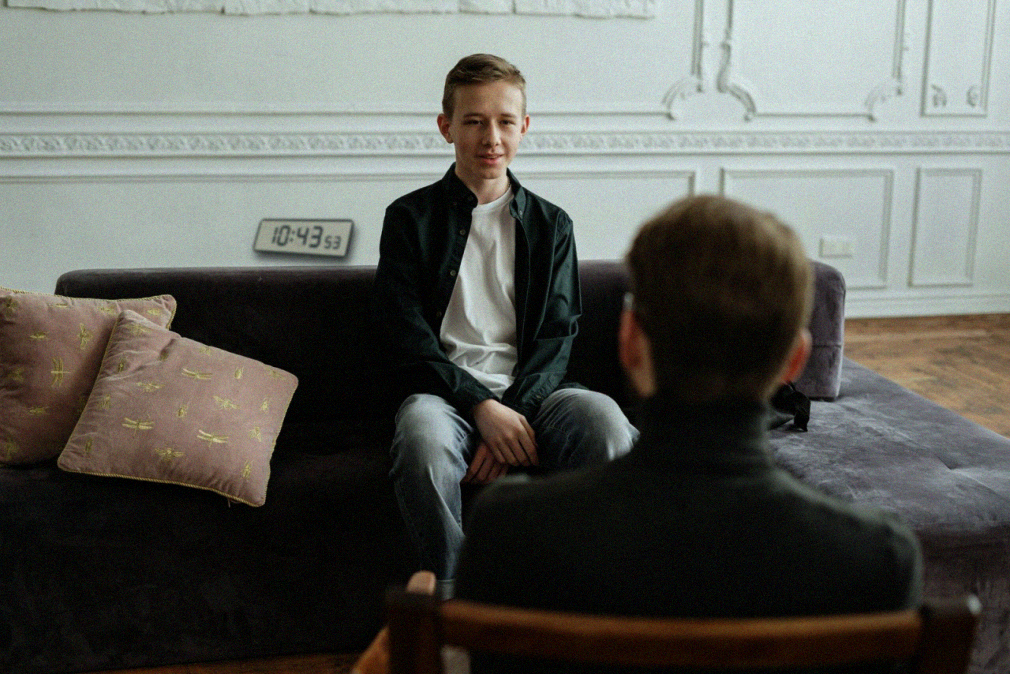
10:43
